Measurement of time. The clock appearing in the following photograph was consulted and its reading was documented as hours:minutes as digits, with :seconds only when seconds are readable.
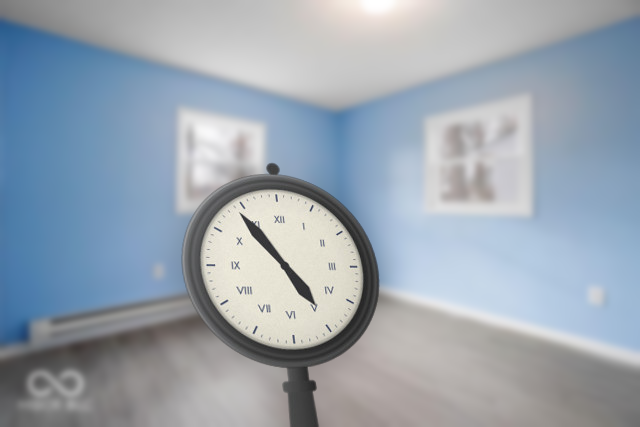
4:54
